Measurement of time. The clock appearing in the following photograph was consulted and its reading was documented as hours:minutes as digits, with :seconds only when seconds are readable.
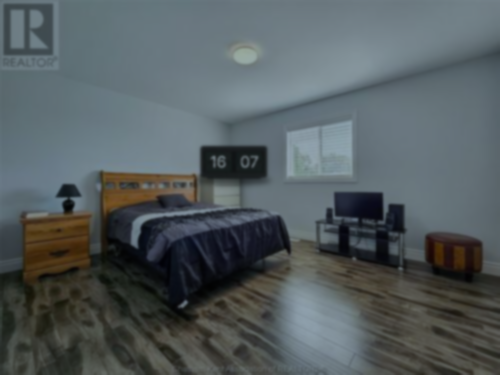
16:07
